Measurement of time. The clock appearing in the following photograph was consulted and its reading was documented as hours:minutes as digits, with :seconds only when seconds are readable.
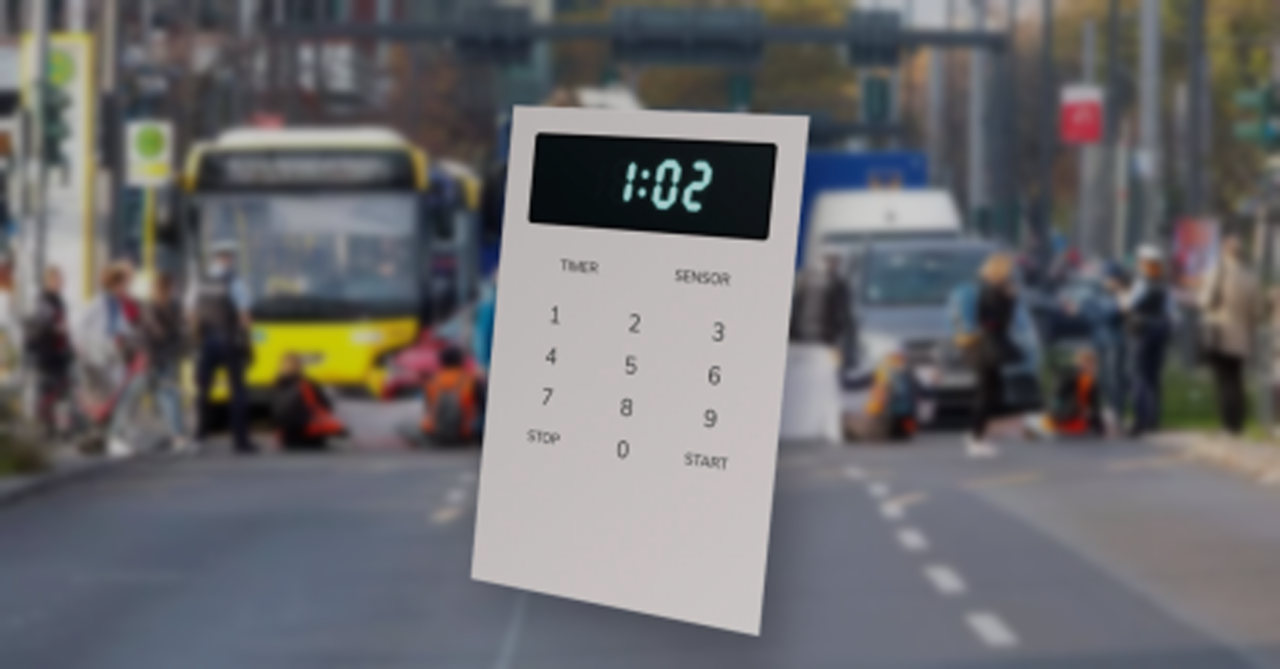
1:02
